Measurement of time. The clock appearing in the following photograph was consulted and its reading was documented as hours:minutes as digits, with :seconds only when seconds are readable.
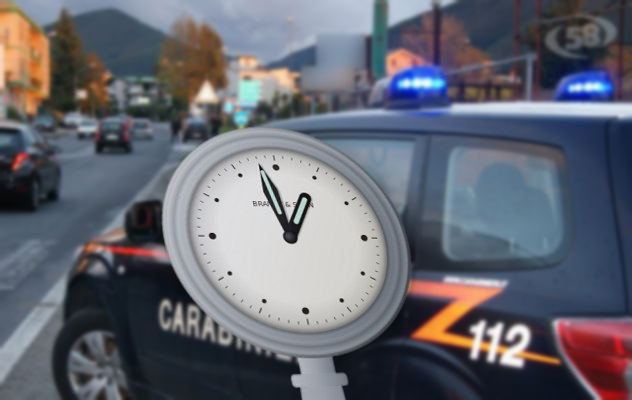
12:58
